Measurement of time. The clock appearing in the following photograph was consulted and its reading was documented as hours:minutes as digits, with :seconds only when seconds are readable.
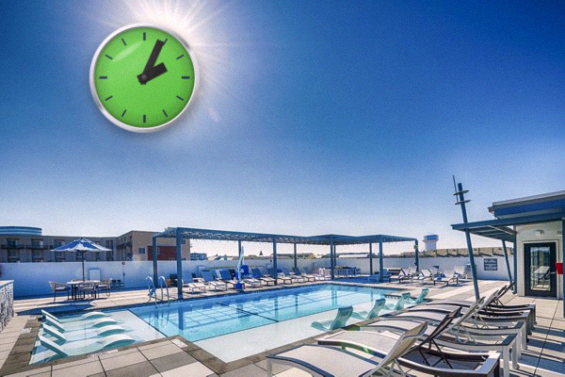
2:04
